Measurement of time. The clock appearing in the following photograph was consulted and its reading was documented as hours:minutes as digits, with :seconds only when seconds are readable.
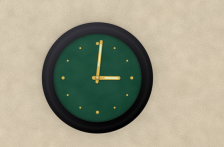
3:01
